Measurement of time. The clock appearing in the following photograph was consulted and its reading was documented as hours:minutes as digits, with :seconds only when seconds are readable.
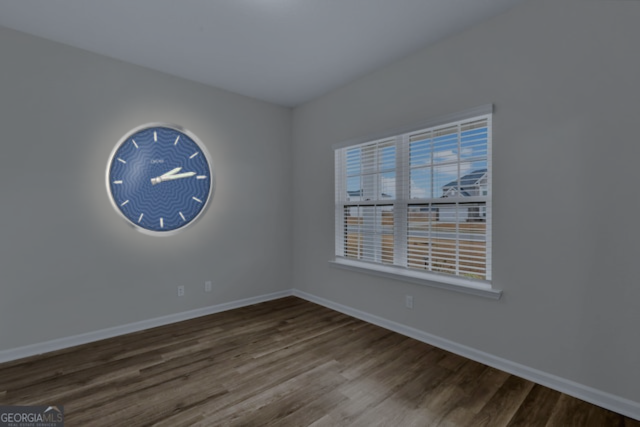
2:14
